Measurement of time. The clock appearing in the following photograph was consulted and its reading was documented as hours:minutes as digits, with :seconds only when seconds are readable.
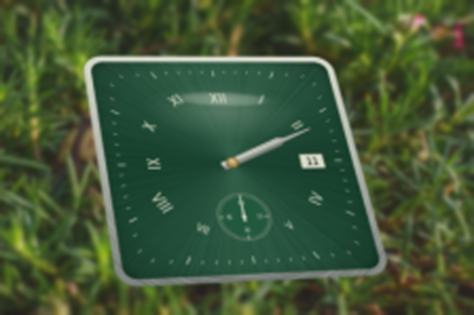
2:11
